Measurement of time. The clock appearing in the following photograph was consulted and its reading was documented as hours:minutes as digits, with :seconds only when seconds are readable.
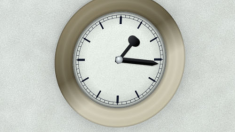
1:16
